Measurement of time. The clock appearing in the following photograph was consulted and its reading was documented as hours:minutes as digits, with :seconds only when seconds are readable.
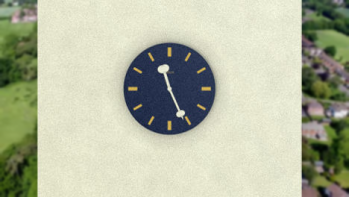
11:26
